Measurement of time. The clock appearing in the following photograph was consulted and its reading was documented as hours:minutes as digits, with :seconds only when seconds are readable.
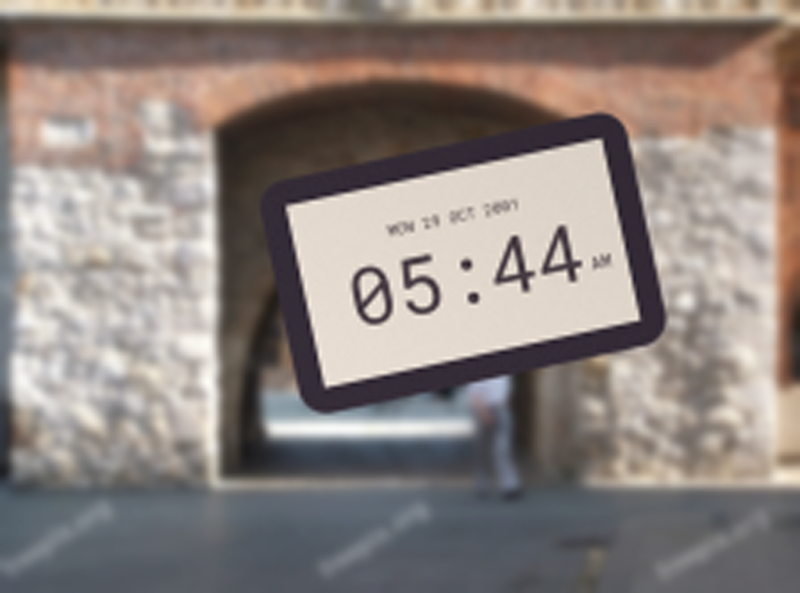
5:44
